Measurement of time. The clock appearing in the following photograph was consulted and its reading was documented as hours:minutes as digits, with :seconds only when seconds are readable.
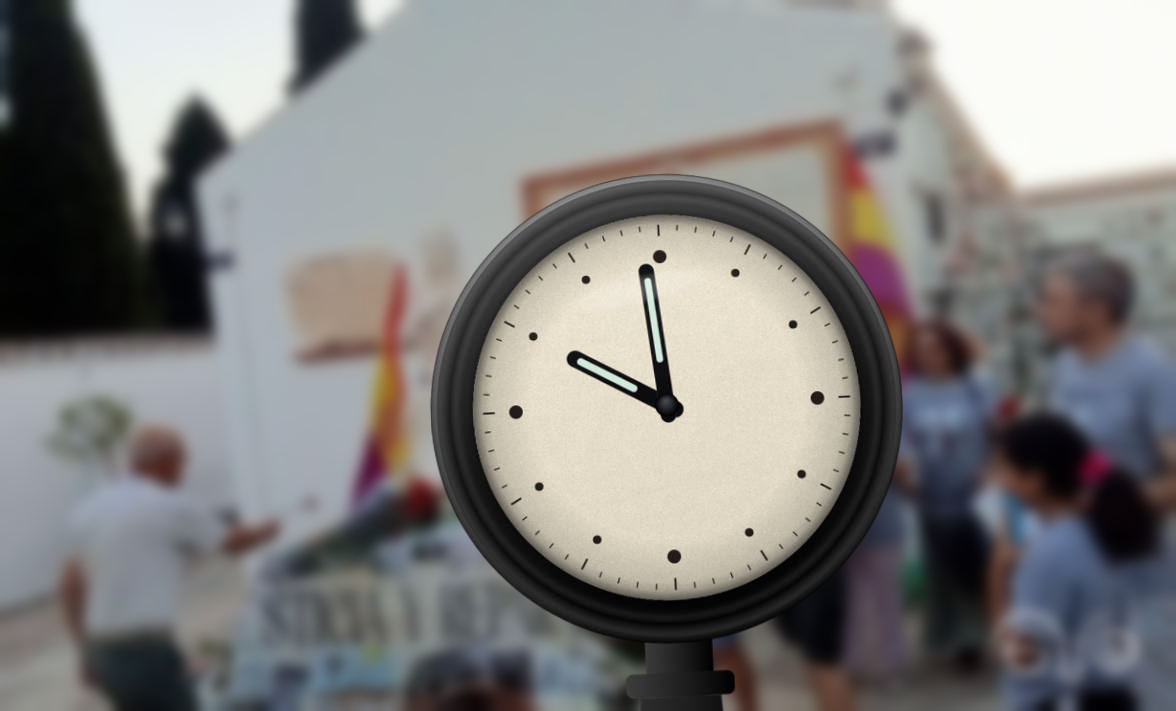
9:59
